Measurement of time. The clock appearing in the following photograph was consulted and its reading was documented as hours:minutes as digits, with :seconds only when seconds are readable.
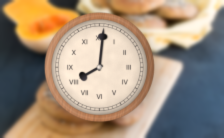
8:01
